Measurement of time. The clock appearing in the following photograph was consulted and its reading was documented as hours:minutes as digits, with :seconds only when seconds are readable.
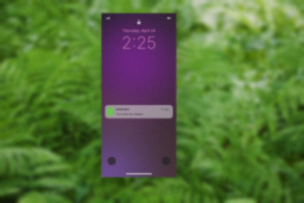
2:25
